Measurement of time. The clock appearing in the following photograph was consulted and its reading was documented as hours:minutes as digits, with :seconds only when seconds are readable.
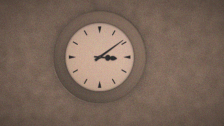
3:09
